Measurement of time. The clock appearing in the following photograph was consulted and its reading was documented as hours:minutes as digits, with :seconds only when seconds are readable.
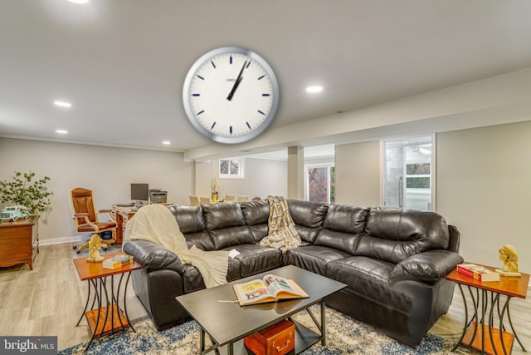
1:04
